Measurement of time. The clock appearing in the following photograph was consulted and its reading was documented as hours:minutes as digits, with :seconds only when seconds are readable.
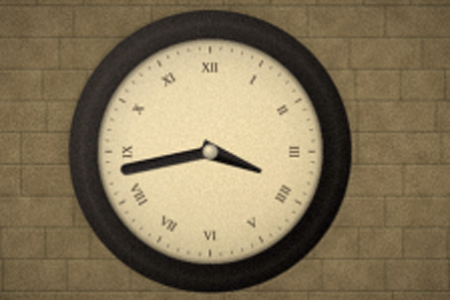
3:43
